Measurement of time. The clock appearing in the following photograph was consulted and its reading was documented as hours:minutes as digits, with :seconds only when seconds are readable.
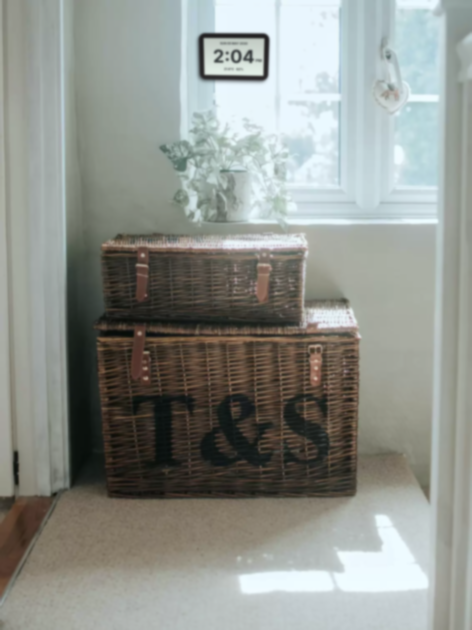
2:04
